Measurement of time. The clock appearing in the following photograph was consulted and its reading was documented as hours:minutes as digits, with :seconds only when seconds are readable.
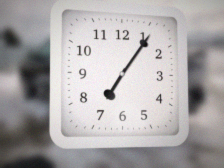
7:06
